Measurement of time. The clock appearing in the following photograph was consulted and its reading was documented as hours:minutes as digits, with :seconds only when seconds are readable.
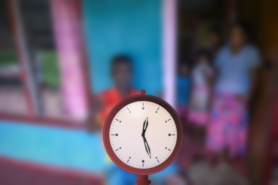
12:27
